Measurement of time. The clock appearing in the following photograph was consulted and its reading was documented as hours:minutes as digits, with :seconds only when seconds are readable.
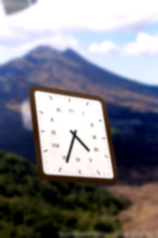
4:34
